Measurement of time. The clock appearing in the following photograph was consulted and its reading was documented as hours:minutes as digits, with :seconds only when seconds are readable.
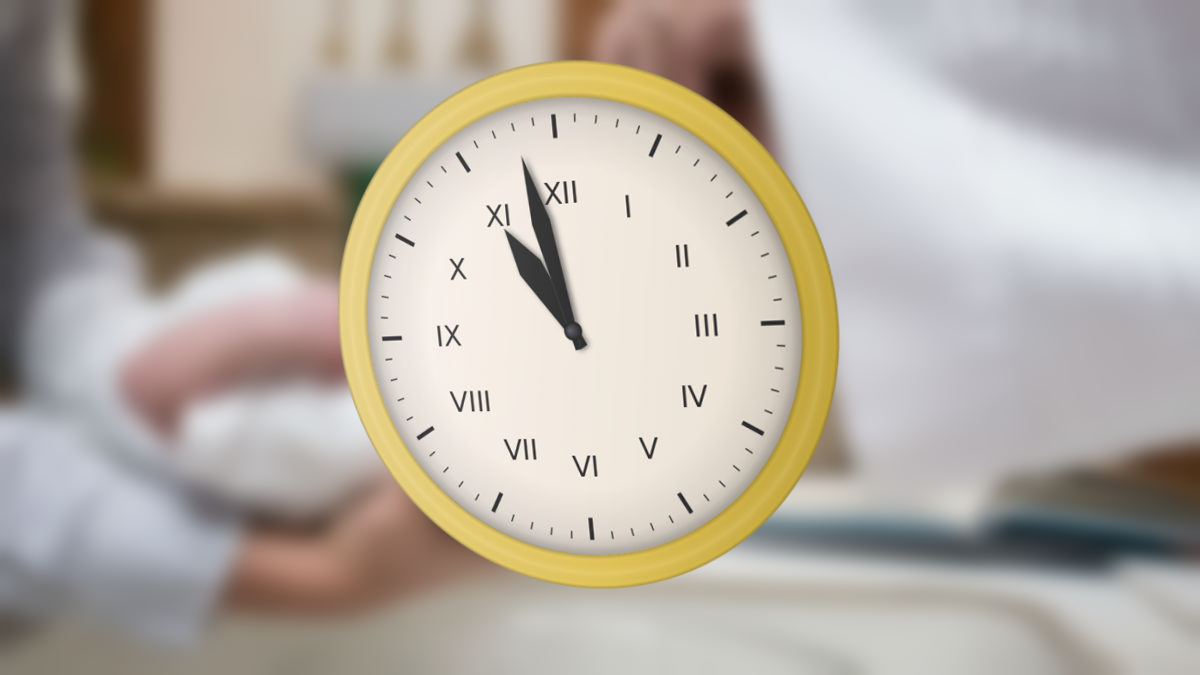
10:58
